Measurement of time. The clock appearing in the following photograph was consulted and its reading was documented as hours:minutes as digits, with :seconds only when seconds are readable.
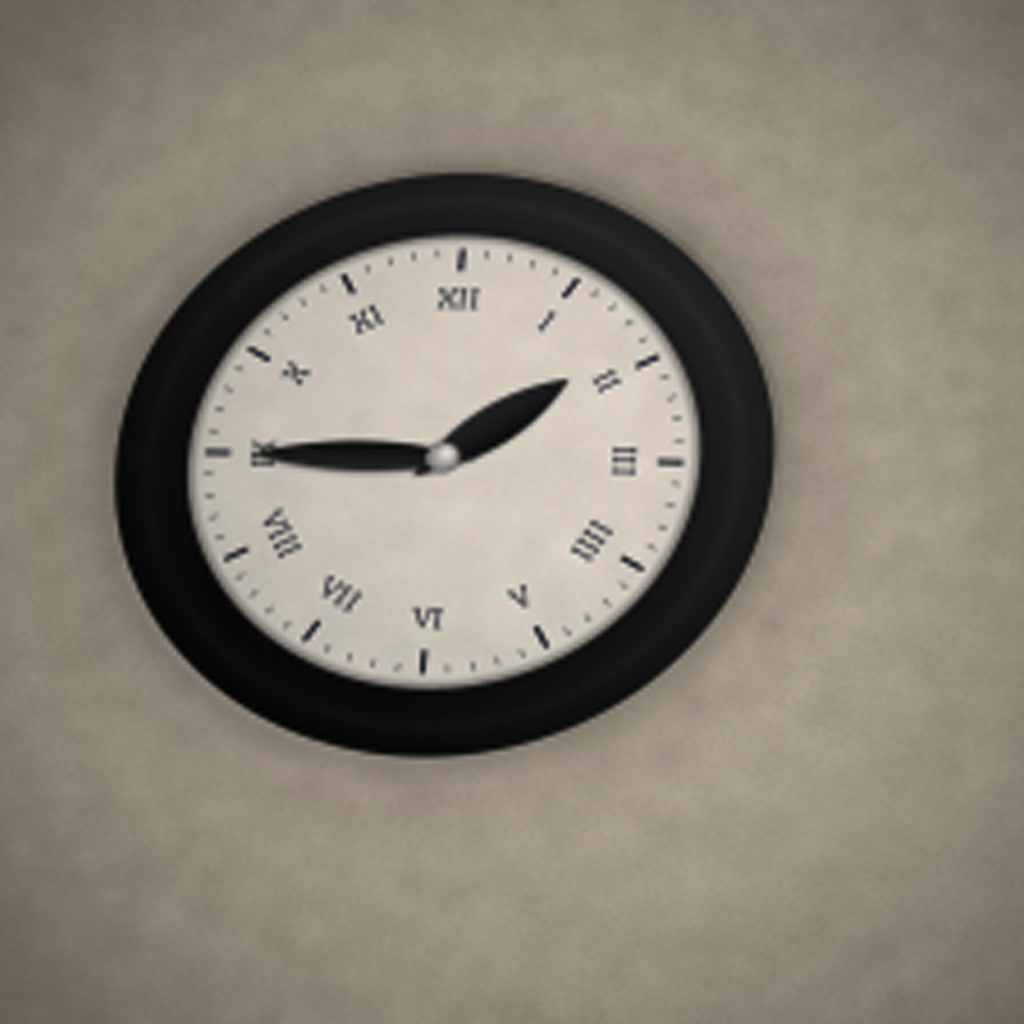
1:45
